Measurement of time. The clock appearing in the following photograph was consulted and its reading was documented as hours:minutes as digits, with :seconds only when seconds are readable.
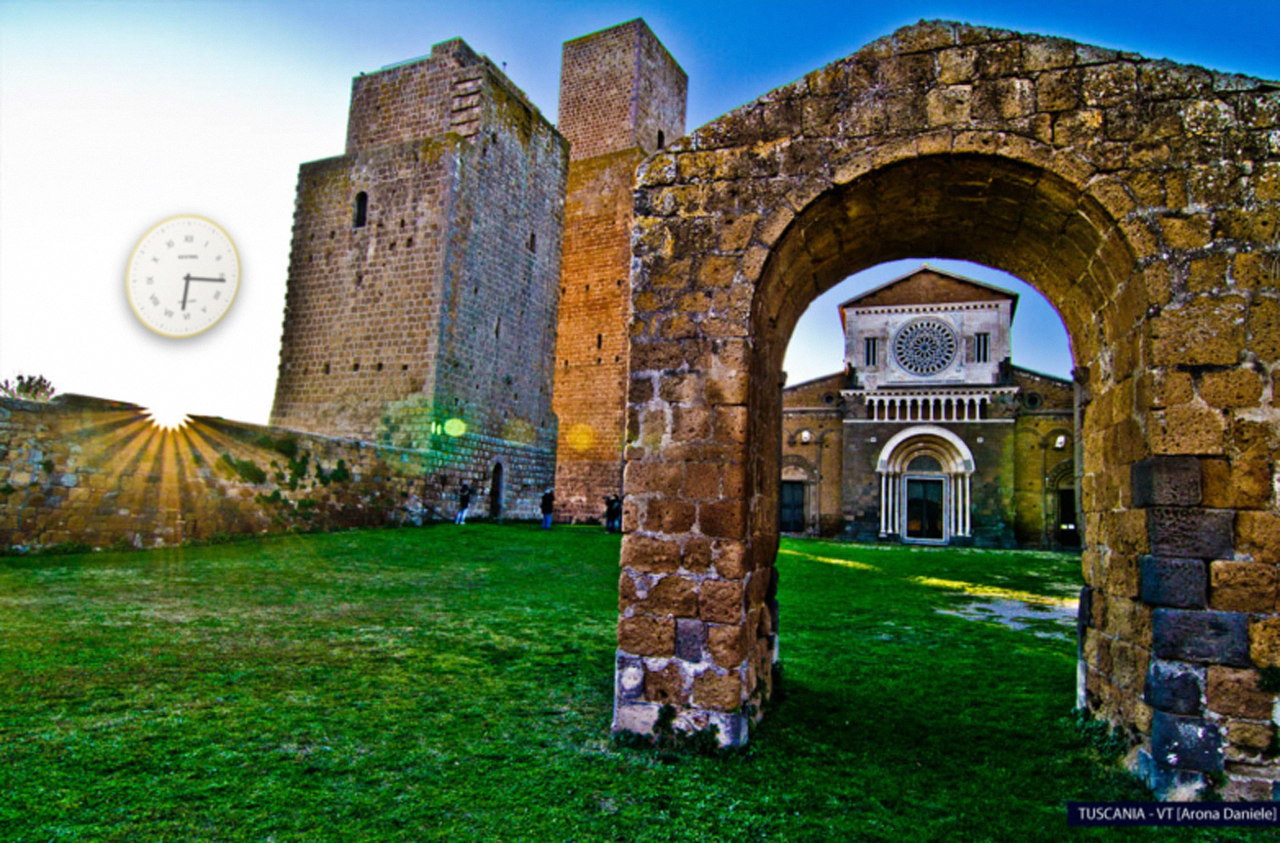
6:16
